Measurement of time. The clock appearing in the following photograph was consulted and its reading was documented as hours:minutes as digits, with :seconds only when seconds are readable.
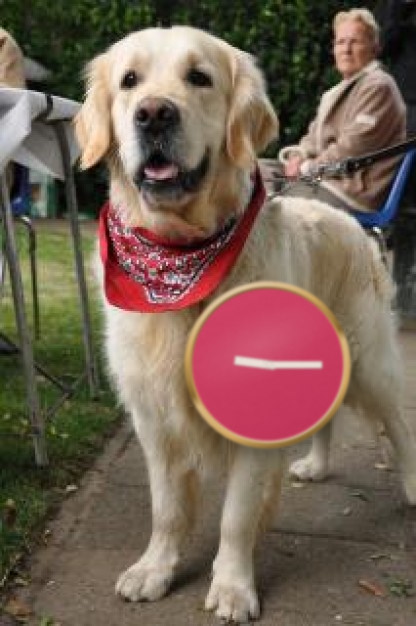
9:15
